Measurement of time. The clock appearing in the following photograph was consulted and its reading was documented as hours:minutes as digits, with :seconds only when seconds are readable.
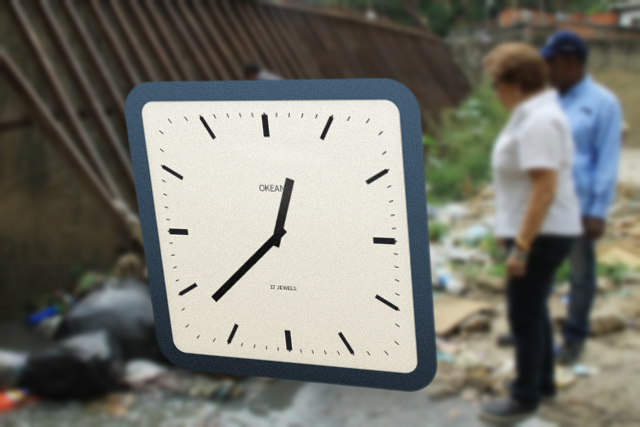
12:38
